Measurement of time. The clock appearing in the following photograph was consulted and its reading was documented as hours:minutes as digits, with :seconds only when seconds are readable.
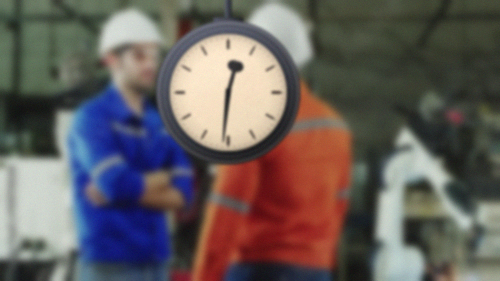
12:31
